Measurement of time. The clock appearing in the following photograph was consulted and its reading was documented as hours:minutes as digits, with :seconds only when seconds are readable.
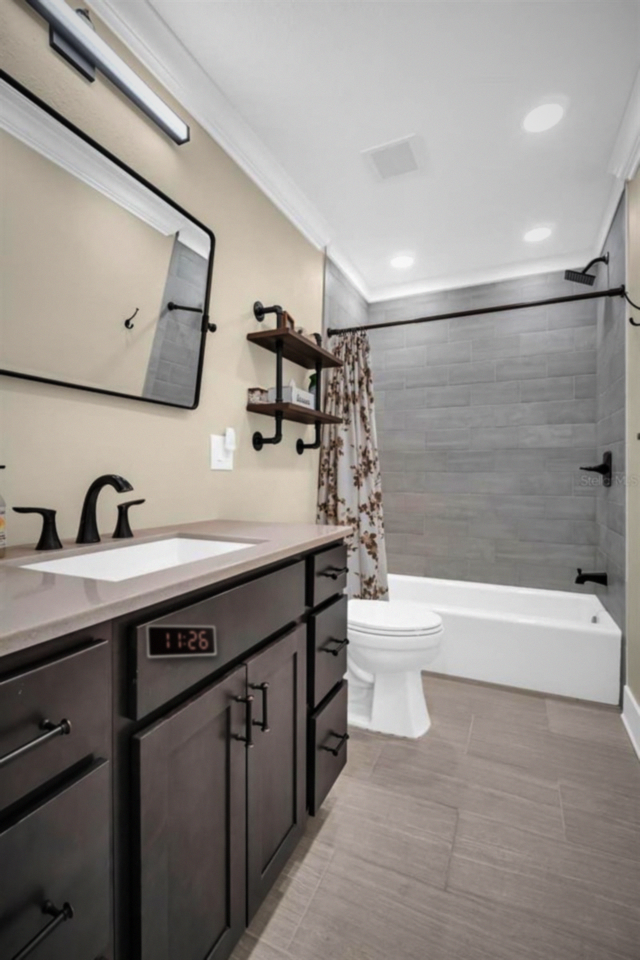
11:26
